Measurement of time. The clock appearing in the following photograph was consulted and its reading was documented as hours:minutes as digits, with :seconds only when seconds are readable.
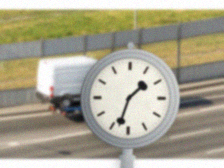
1:33
